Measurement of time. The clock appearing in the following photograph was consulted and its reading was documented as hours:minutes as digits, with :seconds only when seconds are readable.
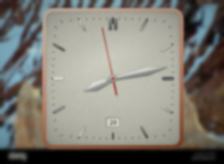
8:12:58
